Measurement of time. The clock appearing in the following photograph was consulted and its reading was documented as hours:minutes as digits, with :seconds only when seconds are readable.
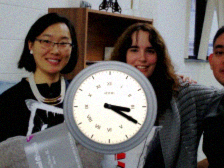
3:20
